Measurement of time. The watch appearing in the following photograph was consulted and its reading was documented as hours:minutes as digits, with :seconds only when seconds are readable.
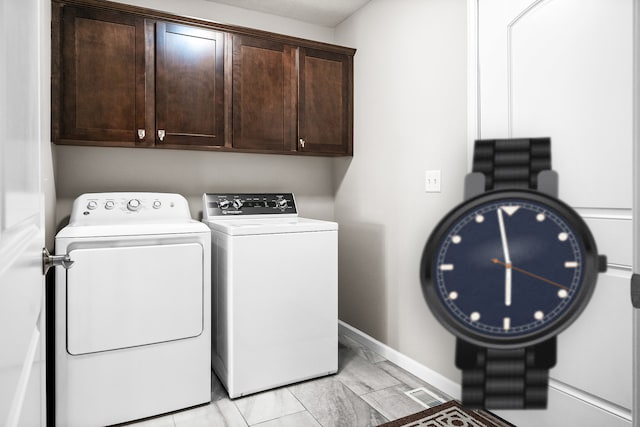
5:58:19
